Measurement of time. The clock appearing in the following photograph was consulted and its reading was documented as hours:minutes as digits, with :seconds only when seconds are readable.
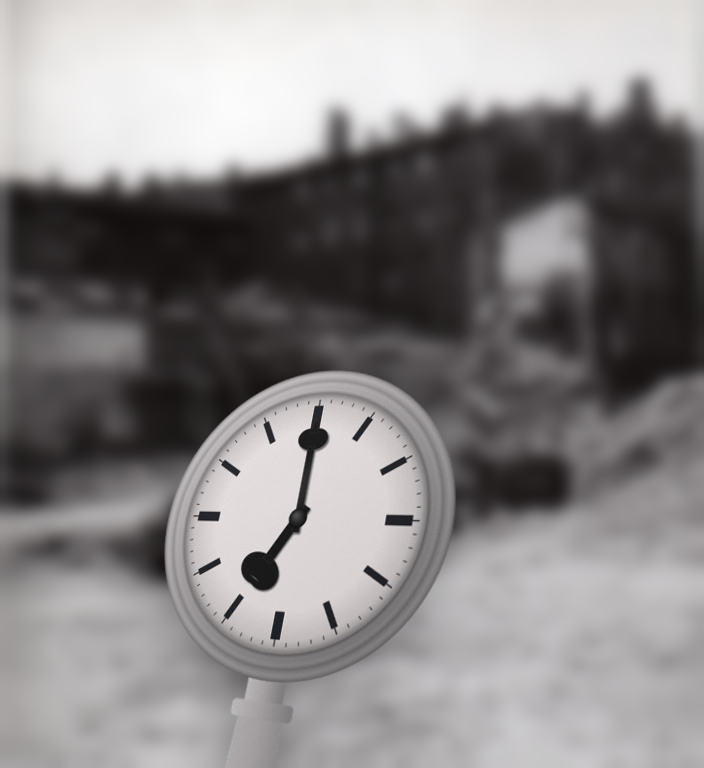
7:00
